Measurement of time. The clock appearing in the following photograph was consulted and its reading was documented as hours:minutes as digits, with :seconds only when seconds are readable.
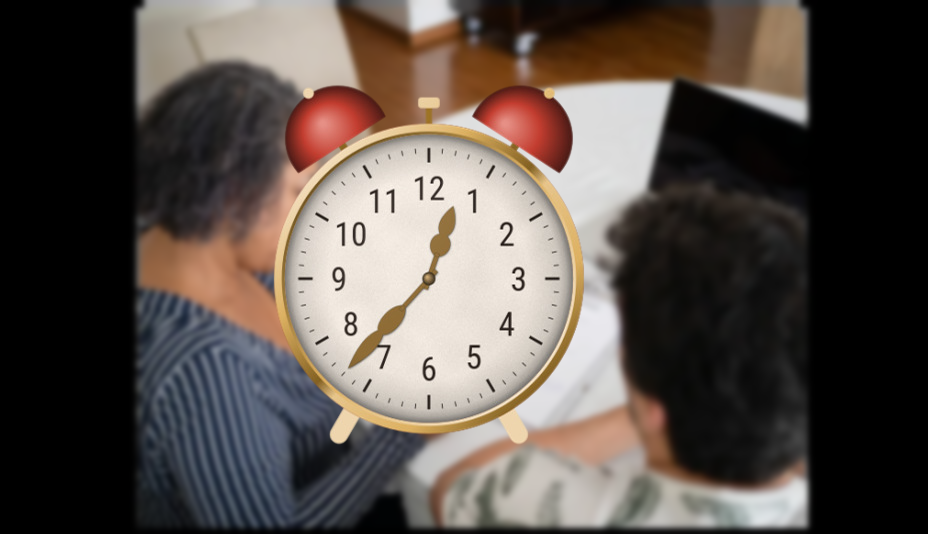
12:37
